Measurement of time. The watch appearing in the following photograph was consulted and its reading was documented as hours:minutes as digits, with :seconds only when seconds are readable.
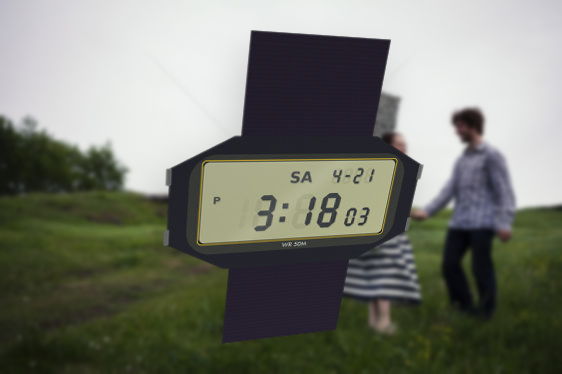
3:18:03
